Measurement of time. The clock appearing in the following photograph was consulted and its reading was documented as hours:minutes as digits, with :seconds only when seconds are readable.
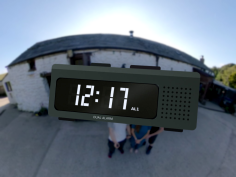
12:17
